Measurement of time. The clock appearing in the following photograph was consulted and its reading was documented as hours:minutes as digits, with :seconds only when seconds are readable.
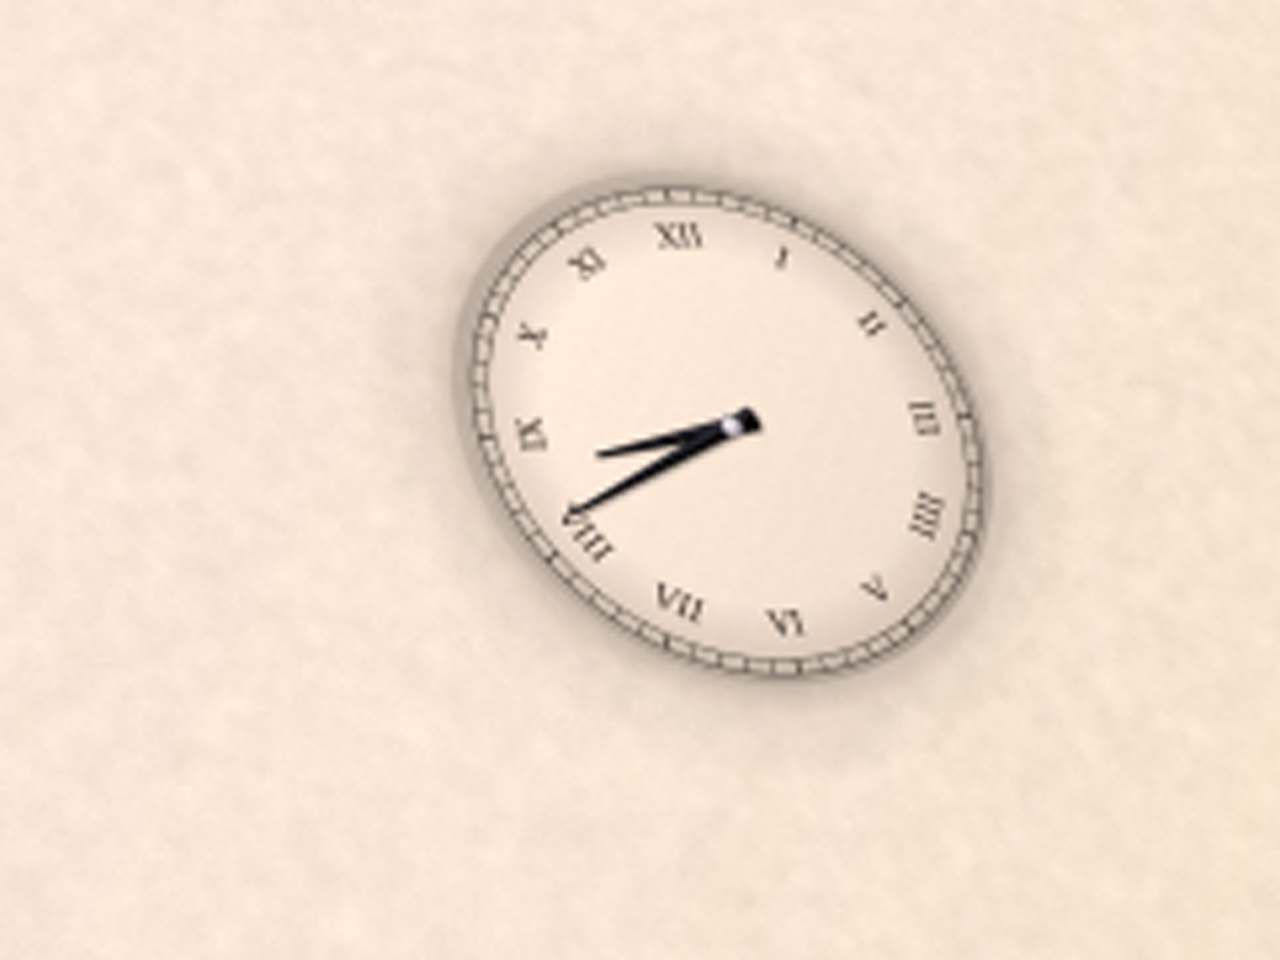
8:41
